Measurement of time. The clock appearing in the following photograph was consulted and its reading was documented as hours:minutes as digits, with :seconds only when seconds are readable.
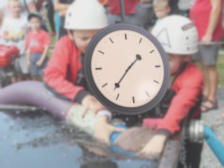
1:37
